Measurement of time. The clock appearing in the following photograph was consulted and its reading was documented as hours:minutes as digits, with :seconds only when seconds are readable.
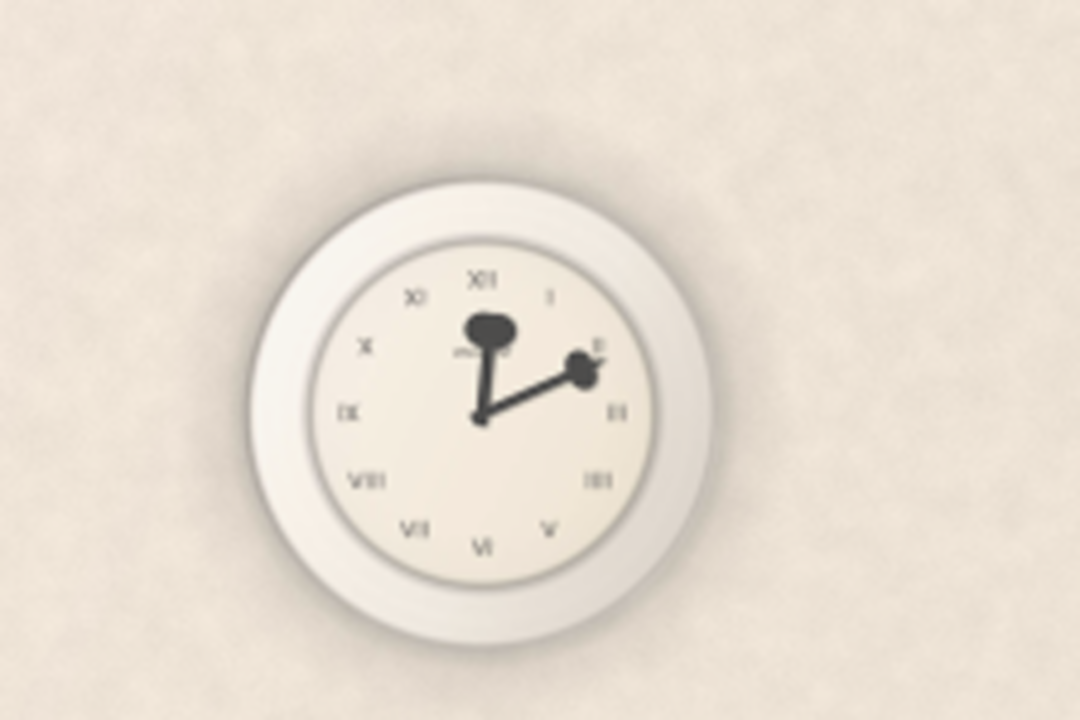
12:11
